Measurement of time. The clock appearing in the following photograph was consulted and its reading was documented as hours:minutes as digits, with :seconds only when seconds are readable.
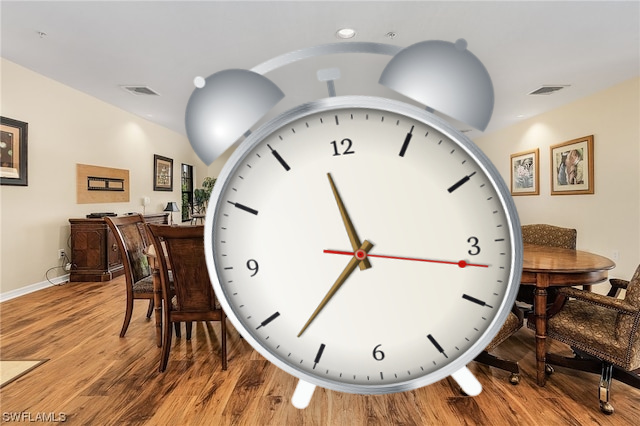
11:37:17
